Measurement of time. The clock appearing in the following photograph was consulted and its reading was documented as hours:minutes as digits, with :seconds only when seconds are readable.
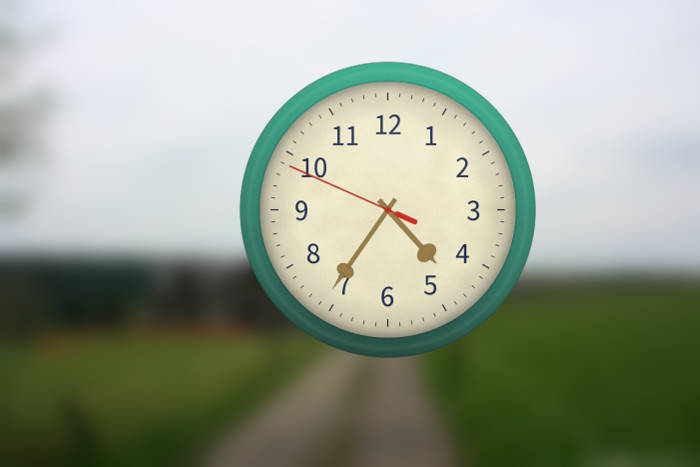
4:35:49
